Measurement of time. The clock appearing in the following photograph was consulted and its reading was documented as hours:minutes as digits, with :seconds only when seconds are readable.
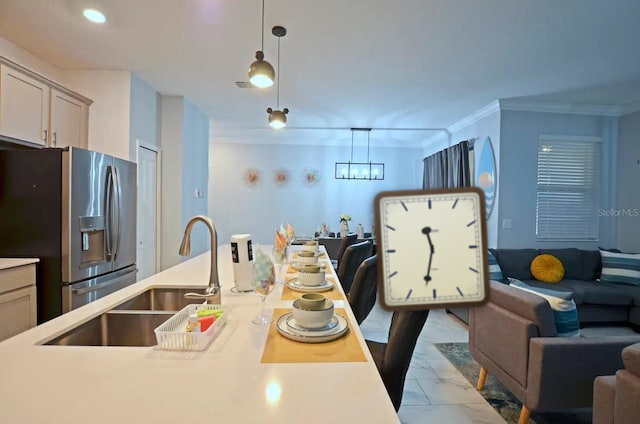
11:32
